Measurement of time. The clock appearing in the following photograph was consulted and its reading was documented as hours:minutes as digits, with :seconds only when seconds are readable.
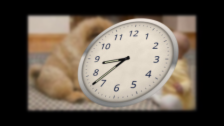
8:37
